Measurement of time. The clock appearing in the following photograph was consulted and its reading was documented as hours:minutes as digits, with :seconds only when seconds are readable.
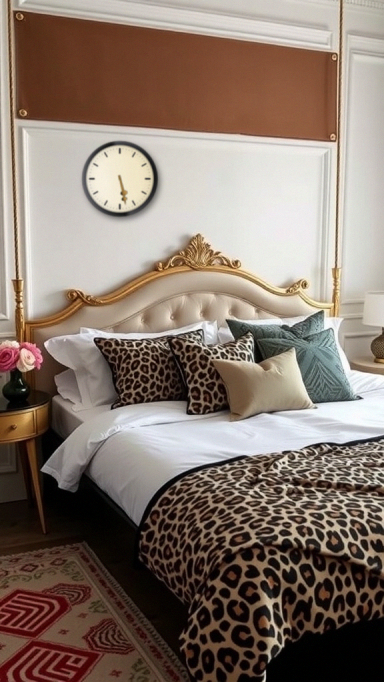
5:28
